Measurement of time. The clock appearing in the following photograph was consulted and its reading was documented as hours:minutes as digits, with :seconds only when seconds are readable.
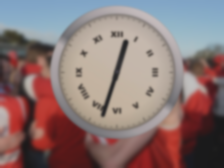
12:33
